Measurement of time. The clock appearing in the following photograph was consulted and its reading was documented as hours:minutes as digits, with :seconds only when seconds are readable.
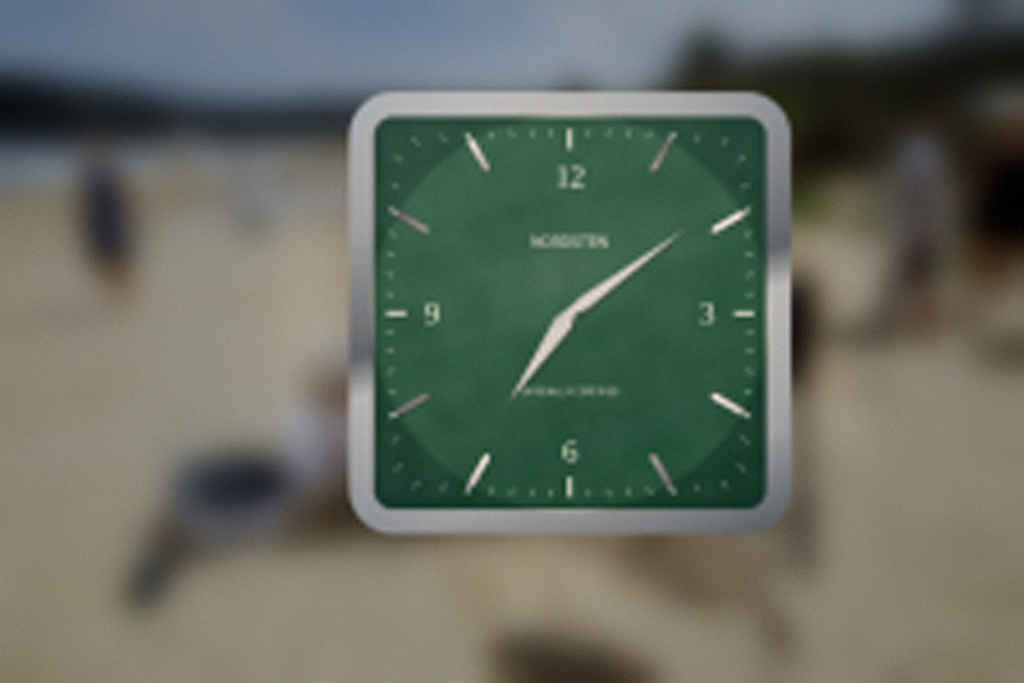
7:09
